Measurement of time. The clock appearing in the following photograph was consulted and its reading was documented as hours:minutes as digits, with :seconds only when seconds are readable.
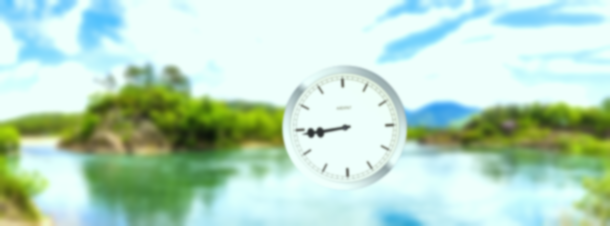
8:44
